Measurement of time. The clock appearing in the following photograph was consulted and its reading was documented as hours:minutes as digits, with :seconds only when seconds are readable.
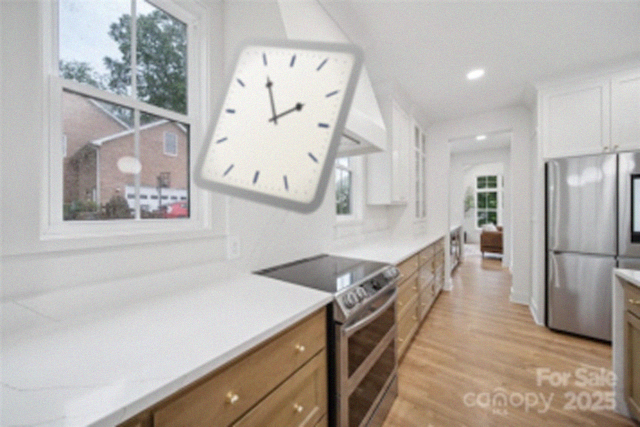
1:55
